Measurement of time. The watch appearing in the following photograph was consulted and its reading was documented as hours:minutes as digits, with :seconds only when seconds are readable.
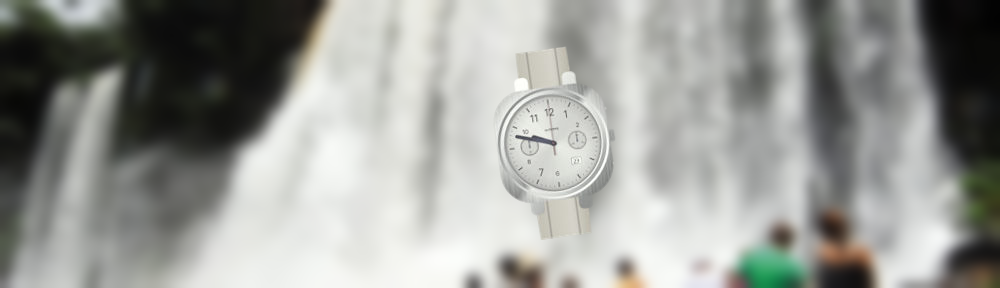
9:48
